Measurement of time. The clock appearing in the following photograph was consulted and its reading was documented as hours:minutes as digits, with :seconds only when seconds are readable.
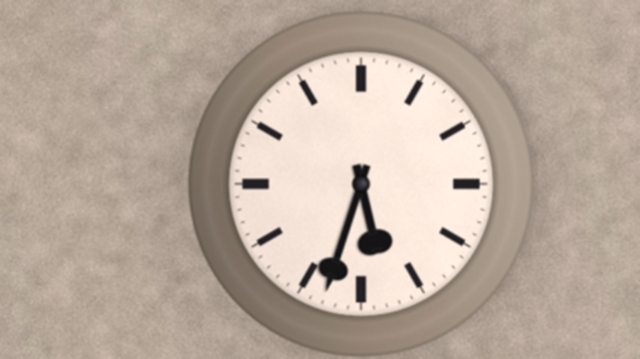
5:33
